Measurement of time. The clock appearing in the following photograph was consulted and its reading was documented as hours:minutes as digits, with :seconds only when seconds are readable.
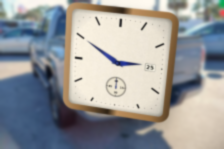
2:50
